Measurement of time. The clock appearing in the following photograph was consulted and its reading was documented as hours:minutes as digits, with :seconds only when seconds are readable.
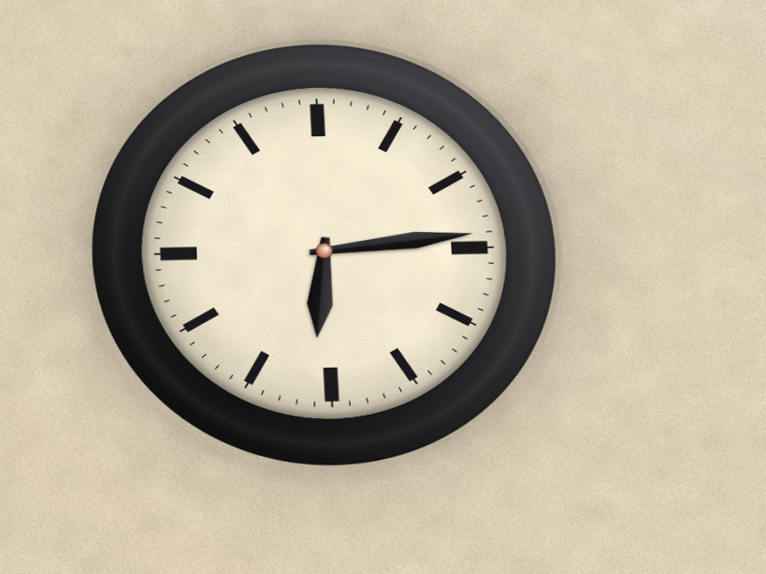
6:14
